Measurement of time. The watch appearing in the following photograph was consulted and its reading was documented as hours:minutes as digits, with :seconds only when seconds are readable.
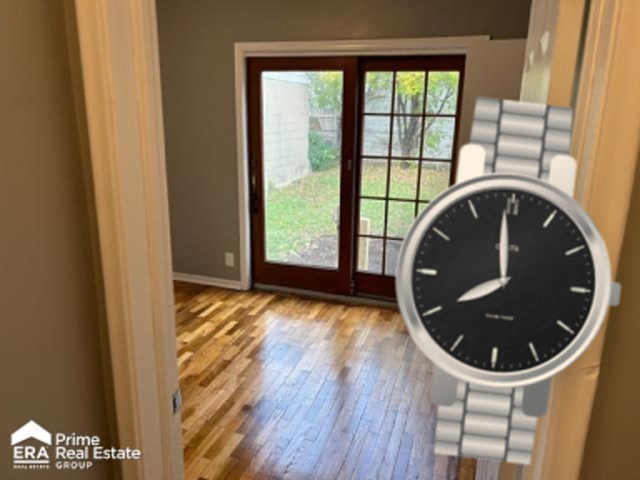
7:59
